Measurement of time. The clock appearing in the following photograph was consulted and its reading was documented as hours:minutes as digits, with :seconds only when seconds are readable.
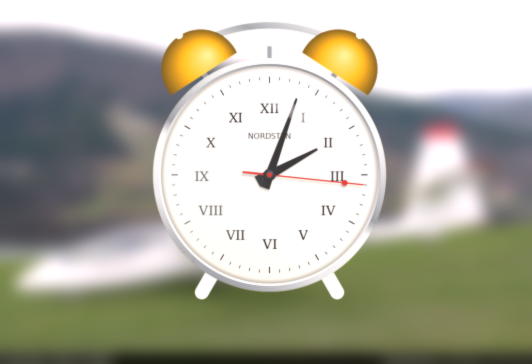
2:03:16
